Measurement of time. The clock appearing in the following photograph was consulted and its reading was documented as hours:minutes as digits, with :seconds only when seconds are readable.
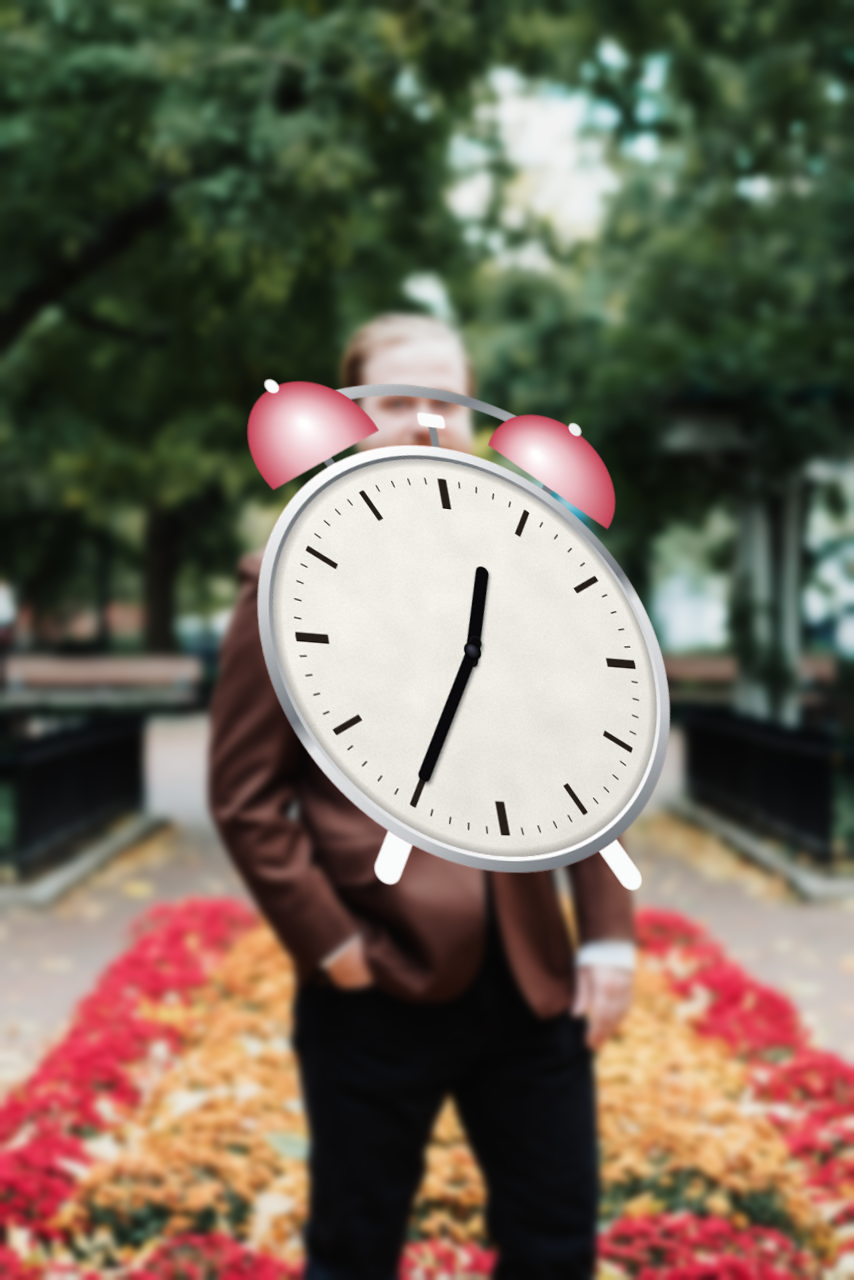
12:35
